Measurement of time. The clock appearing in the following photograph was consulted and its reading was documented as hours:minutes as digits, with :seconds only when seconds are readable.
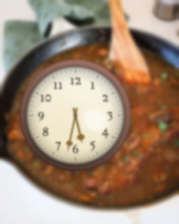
5:32
